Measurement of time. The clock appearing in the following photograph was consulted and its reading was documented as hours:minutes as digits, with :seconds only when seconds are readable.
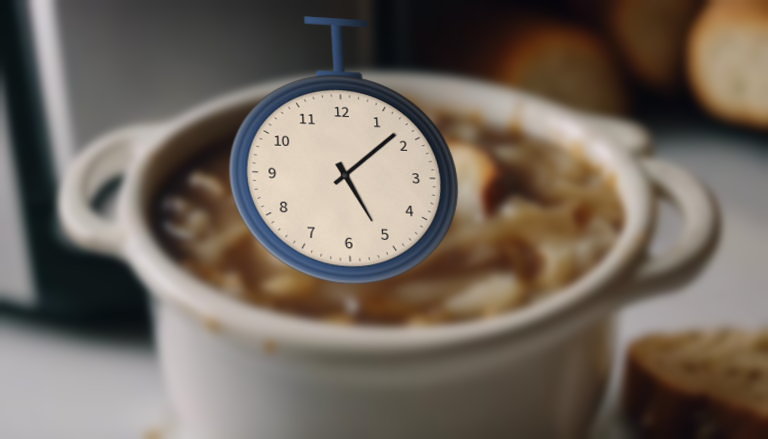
5:08
